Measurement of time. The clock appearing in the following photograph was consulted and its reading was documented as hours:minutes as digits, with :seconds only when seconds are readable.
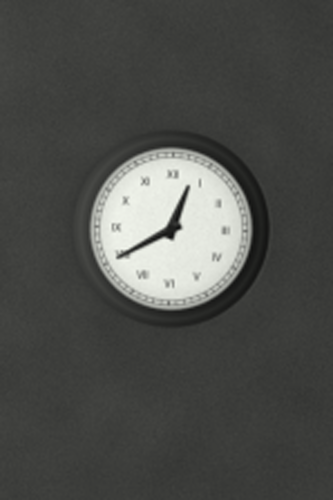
12:40
